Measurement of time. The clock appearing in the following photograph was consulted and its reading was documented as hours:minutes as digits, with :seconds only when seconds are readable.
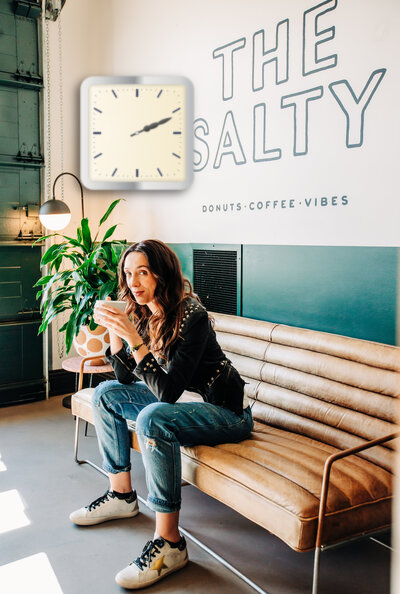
2:11
